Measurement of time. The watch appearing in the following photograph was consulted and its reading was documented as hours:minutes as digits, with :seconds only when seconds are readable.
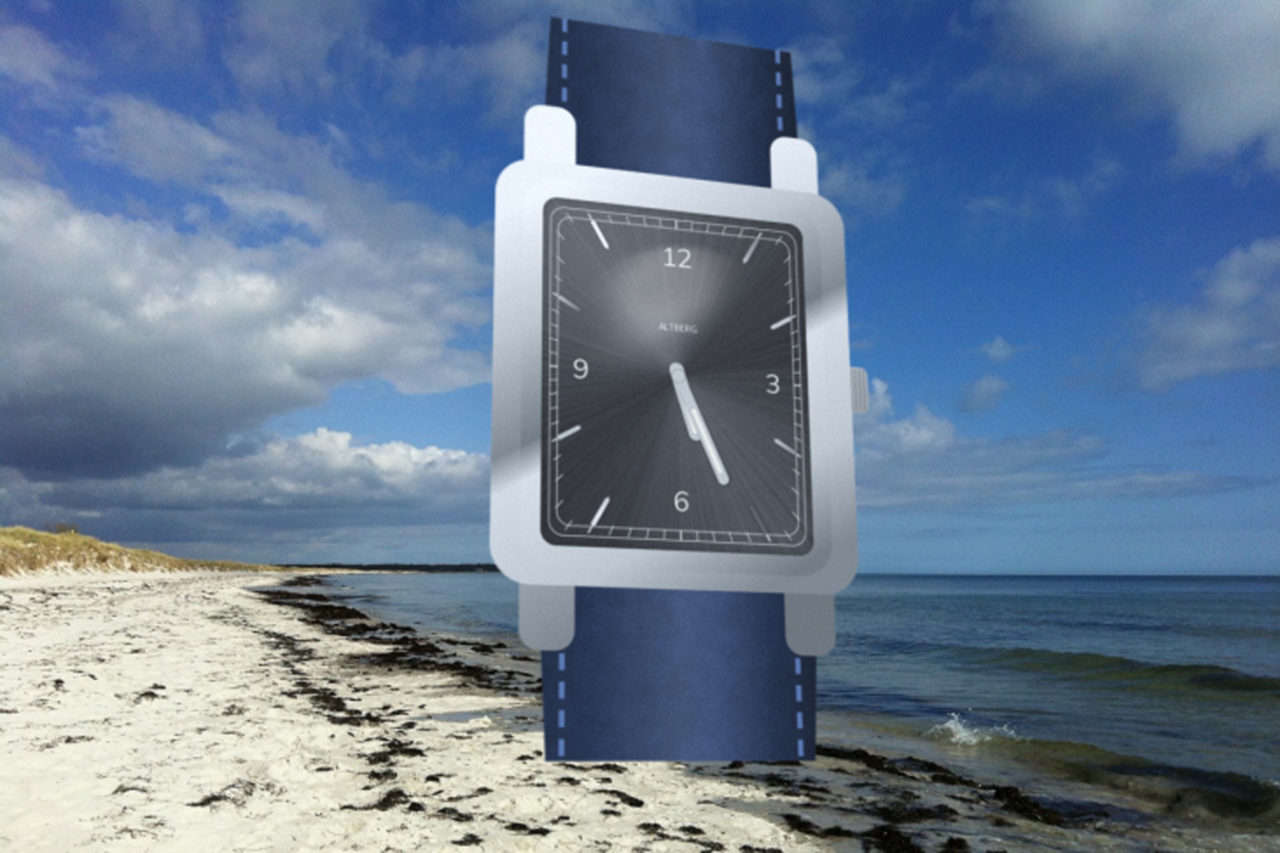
5:26
